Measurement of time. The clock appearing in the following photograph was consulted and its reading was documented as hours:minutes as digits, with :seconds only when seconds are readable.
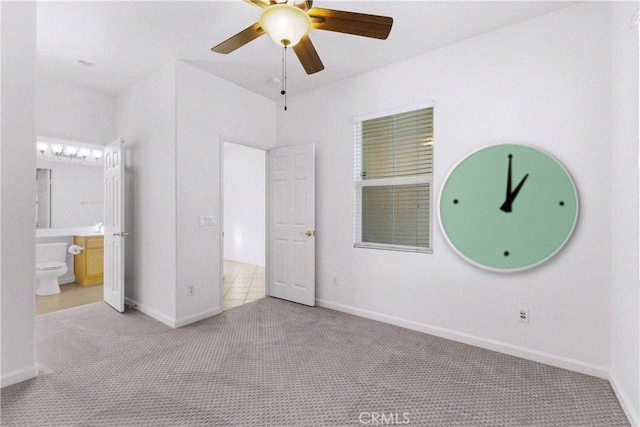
1:00
